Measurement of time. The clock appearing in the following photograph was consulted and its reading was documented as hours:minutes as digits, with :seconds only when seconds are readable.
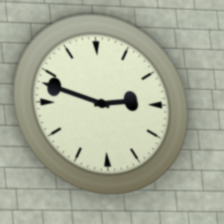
2:48
